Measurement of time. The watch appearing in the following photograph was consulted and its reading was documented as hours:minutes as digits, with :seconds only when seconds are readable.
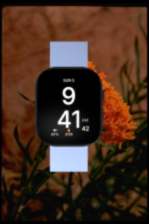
9:41
